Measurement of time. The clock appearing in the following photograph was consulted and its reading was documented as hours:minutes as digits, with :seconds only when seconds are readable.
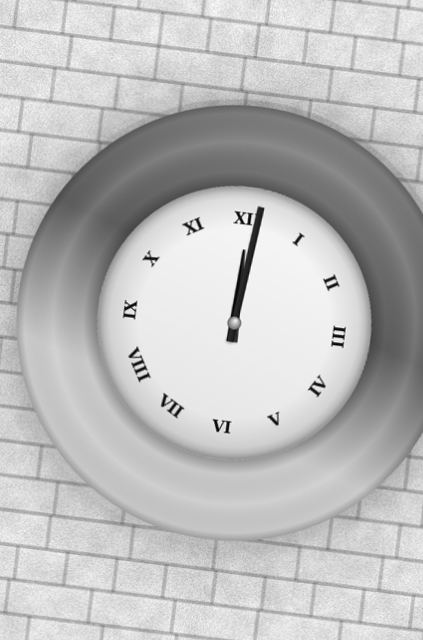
12:01
